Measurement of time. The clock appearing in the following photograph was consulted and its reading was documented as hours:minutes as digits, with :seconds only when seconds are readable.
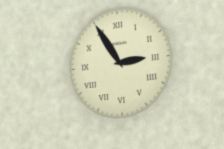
2:55
